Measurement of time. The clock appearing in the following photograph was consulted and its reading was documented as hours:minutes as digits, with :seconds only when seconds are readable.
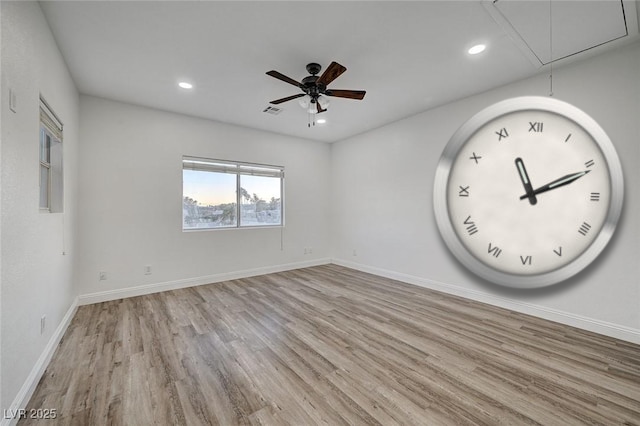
11:11
